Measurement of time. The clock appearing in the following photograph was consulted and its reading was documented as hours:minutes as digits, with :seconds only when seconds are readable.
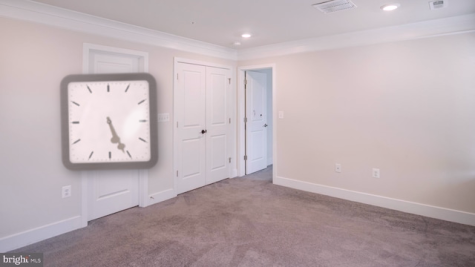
5:26
